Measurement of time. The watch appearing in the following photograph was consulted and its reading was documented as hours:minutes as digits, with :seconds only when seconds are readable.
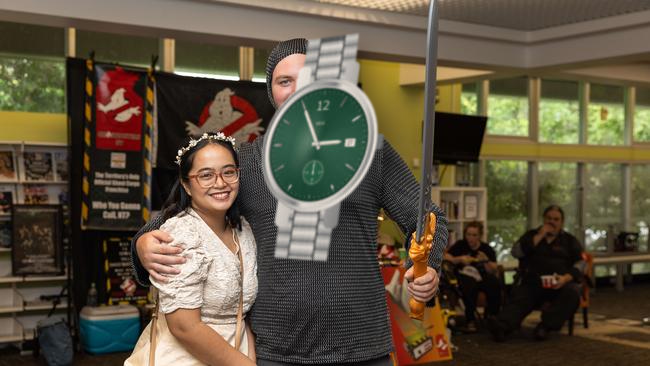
2:55
